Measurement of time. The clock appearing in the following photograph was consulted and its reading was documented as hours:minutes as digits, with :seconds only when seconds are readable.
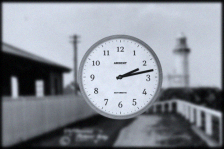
2:13
